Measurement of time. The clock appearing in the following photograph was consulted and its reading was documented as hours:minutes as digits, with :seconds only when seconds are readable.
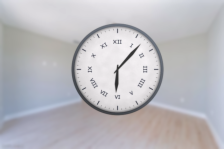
6:07
